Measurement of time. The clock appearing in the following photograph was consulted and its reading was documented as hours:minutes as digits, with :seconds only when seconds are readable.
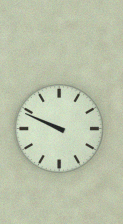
9:49
